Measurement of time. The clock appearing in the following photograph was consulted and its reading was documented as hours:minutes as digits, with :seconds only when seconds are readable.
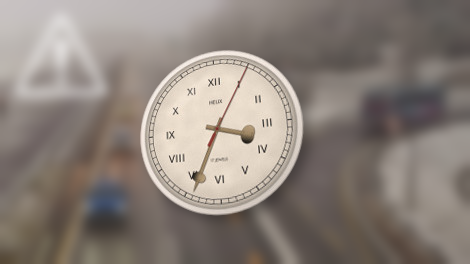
3:34:05
